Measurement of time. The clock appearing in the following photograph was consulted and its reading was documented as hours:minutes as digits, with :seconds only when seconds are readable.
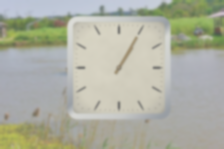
1:05
